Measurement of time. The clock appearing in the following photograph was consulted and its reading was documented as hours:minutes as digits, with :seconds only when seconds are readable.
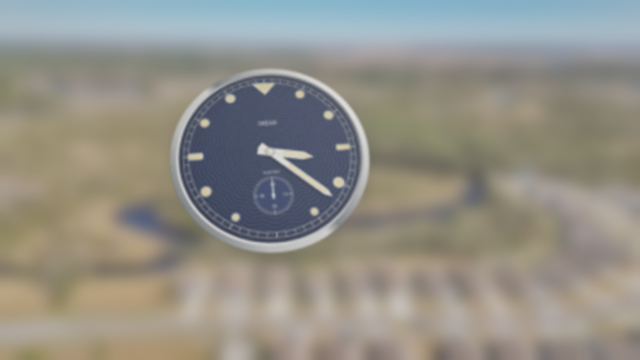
3:22
